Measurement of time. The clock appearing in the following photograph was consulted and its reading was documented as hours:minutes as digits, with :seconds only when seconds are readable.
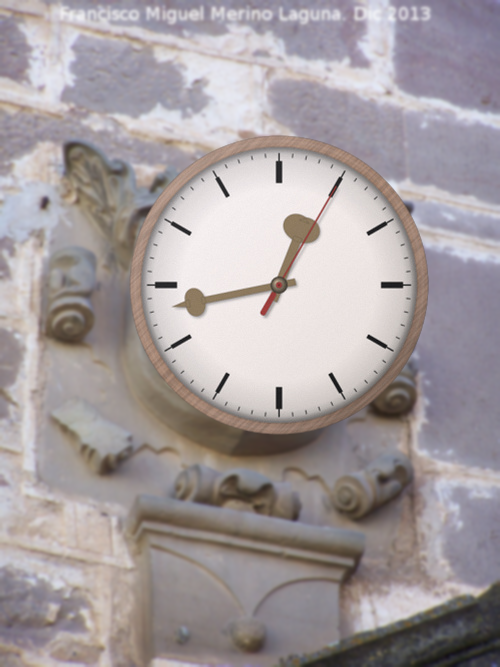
12:43:05
